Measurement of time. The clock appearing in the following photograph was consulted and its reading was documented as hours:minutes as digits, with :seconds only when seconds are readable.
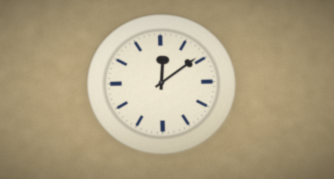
12:09
